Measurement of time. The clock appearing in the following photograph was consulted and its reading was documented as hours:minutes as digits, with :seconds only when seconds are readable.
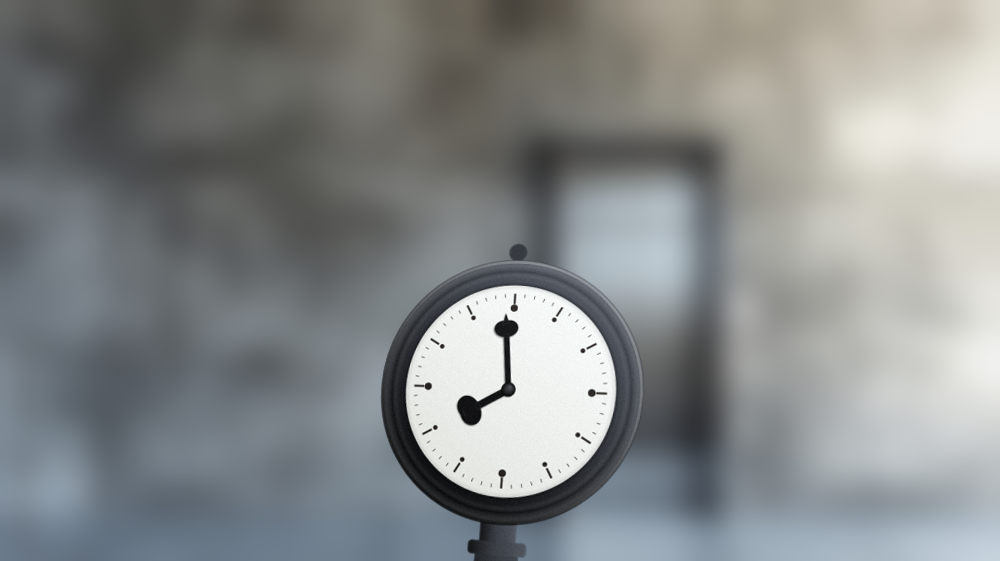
7:59
